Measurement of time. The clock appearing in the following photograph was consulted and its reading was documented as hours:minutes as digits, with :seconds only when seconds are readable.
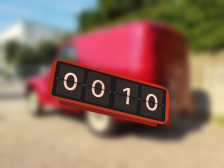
0:10
